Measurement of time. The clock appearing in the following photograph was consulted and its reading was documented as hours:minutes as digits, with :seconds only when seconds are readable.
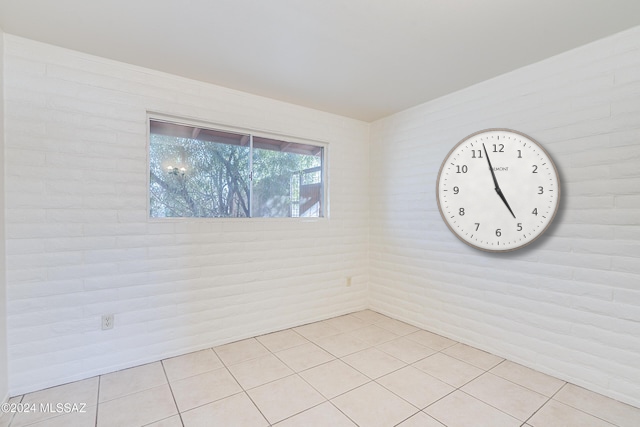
4:57
